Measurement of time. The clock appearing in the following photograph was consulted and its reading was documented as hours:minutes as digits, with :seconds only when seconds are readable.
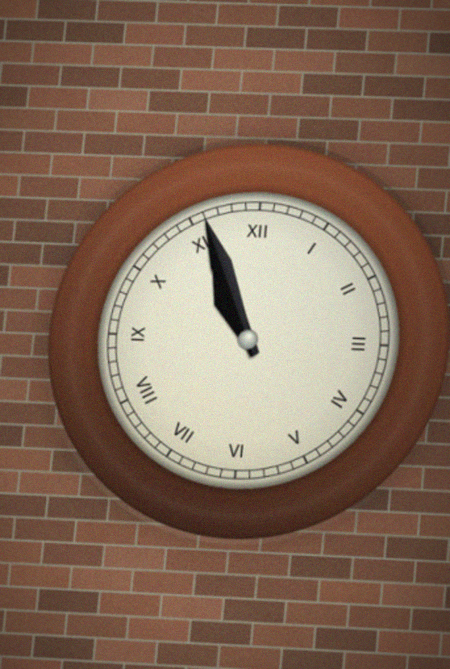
10:56
